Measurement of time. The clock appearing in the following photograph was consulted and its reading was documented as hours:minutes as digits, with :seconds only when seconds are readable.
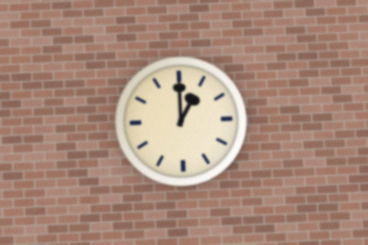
1:00
